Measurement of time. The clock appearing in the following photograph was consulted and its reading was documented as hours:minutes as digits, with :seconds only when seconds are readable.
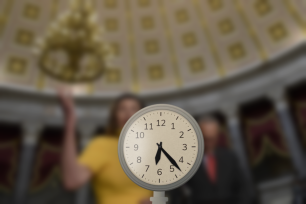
6:23
